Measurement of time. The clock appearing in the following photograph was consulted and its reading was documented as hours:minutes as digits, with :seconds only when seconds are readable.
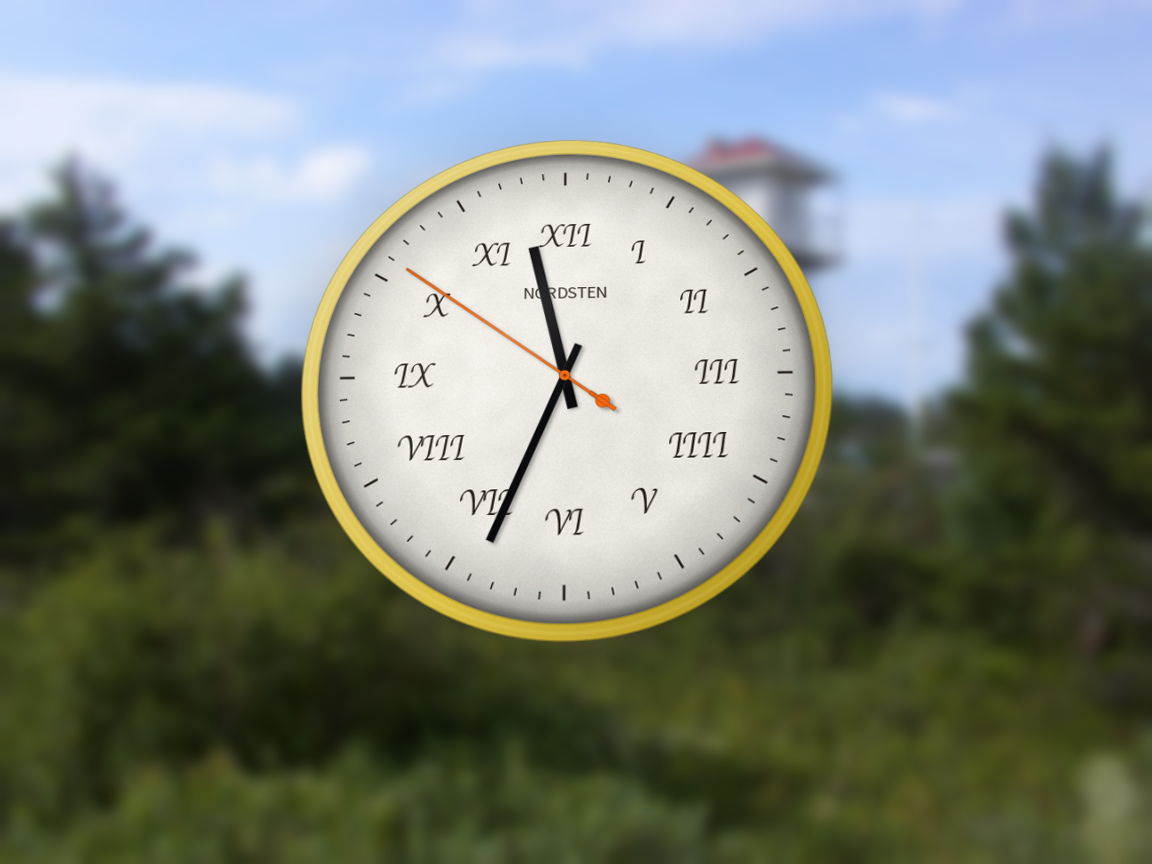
11:33:51
